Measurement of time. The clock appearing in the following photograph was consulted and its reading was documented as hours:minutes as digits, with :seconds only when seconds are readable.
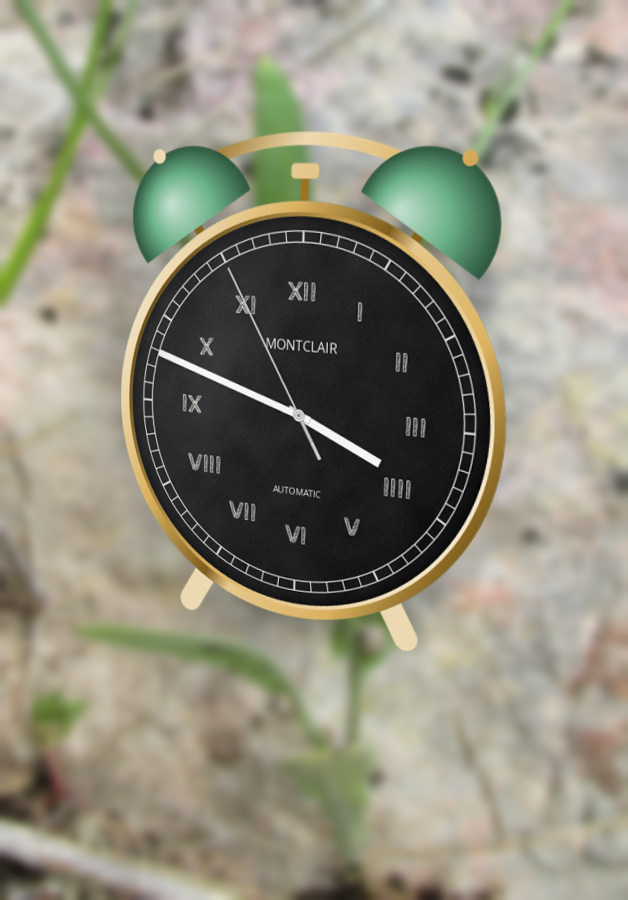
3:47:55
